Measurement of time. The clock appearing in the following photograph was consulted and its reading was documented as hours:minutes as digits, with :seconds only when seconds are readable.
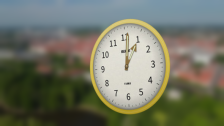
1:01
